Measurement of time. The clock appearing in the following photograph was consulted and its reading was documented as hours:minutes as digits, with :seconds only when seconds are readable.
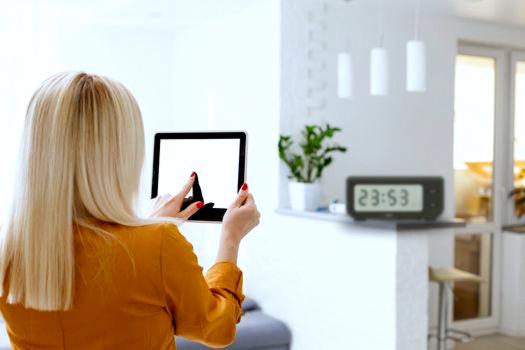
23:53
